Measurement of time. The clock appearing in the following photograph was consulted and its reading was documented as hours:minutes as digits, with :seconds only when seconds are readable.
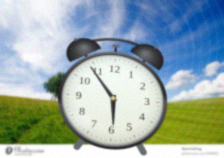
5:54
